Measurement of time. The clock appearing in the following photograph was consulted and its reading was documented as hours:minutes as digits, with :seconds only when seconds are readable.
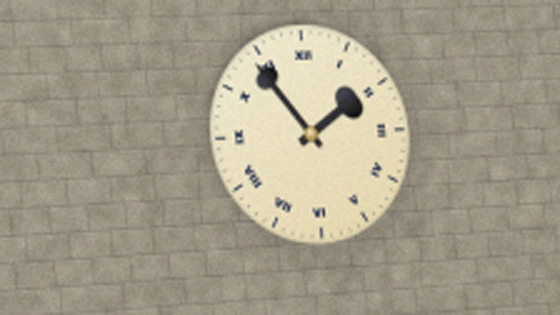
1:54
